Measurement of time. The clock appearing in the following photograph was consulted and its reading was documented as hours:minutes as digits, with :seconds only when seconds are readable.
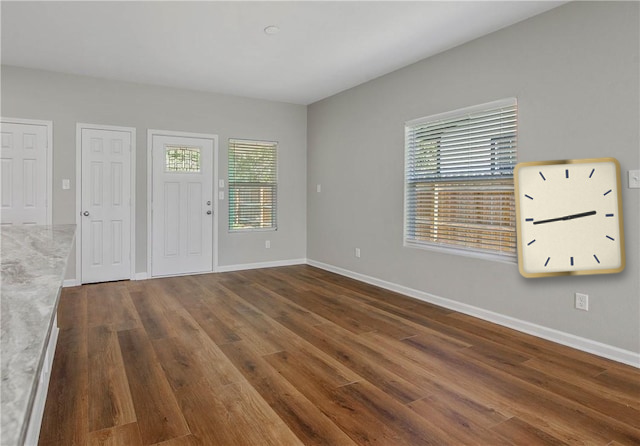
2:44
